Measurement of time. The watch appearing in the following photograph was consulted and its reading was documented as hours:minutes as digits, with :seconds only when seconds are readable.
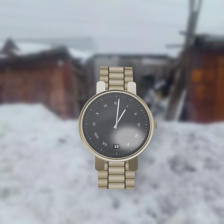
1:01
